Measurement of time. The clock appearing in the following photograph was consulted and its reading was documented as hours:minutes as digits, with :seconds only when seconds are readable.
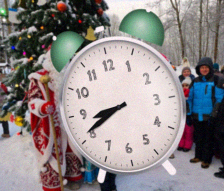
8:41
